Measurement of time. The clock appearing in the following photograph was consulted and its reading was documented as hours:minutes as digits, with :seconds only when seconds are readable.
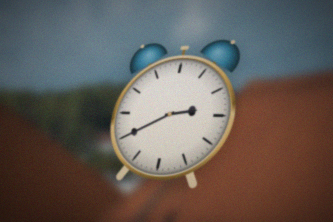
2:40
